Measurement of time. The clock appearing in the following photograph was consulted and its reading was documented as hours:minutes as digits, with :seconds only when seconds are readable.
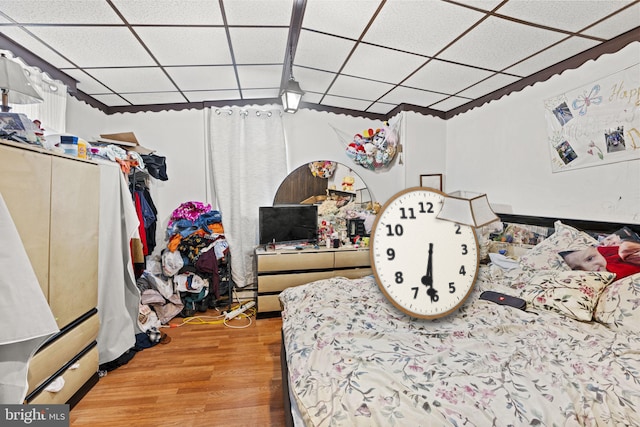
6:31
